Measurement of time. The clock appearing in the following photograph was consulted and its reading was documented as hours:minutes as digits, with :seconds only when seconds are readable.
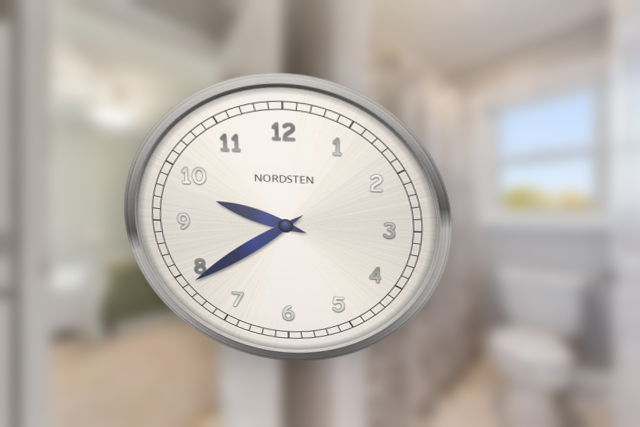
9:39
